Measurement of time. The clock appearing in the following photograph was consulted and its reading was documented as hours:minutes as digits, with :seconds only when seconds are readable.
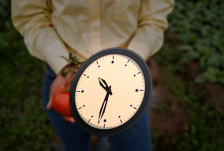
10:32
